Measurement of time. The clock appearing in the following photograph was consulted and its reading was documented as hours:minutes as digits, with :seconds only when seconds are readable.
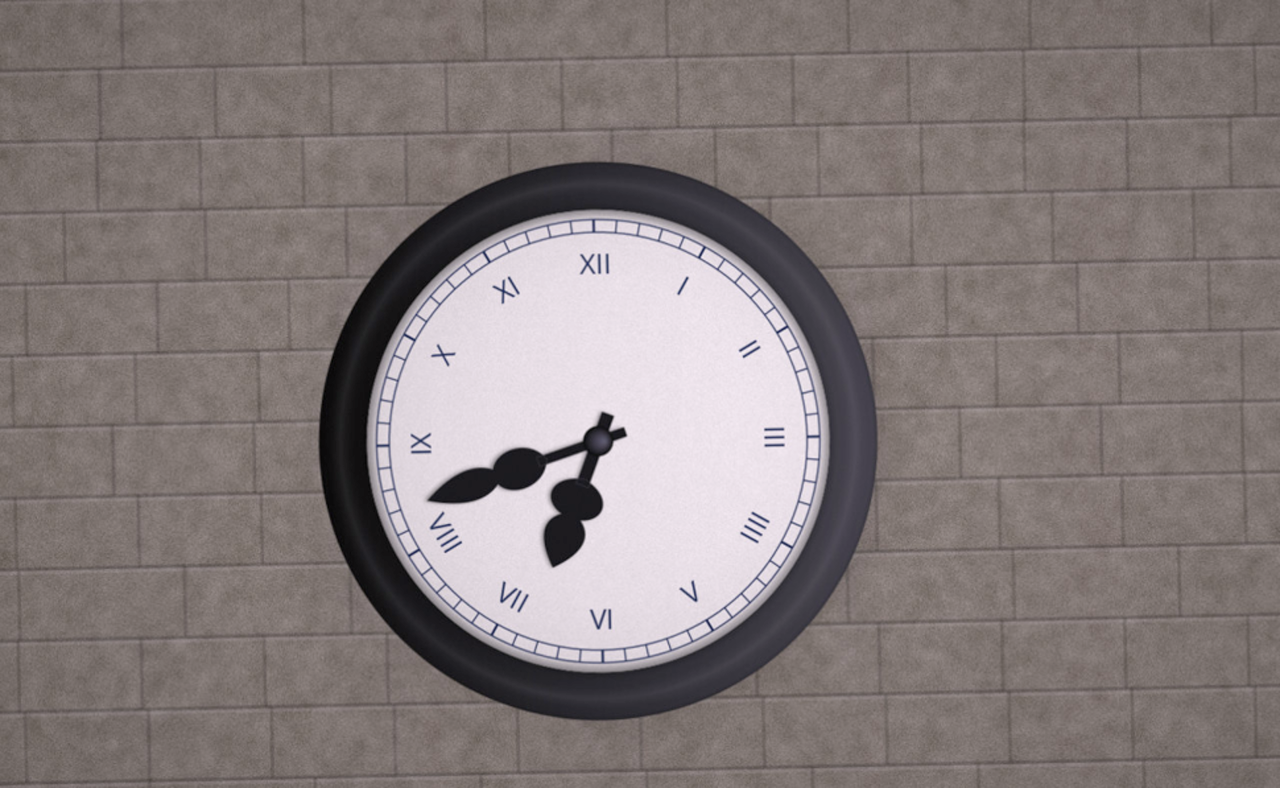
6:42
